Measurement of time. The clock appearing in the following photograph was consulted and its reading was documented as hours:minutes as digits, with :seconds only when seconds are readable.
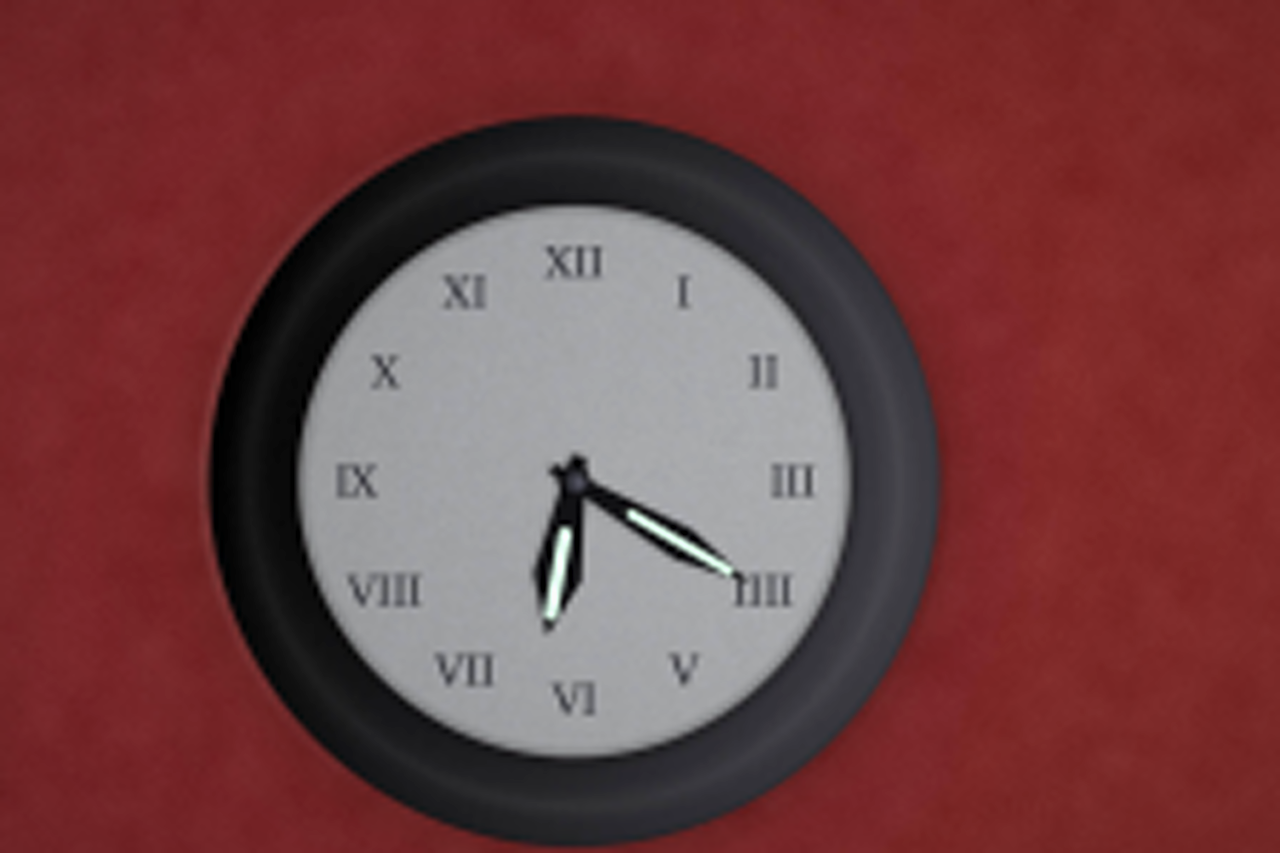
6:20
